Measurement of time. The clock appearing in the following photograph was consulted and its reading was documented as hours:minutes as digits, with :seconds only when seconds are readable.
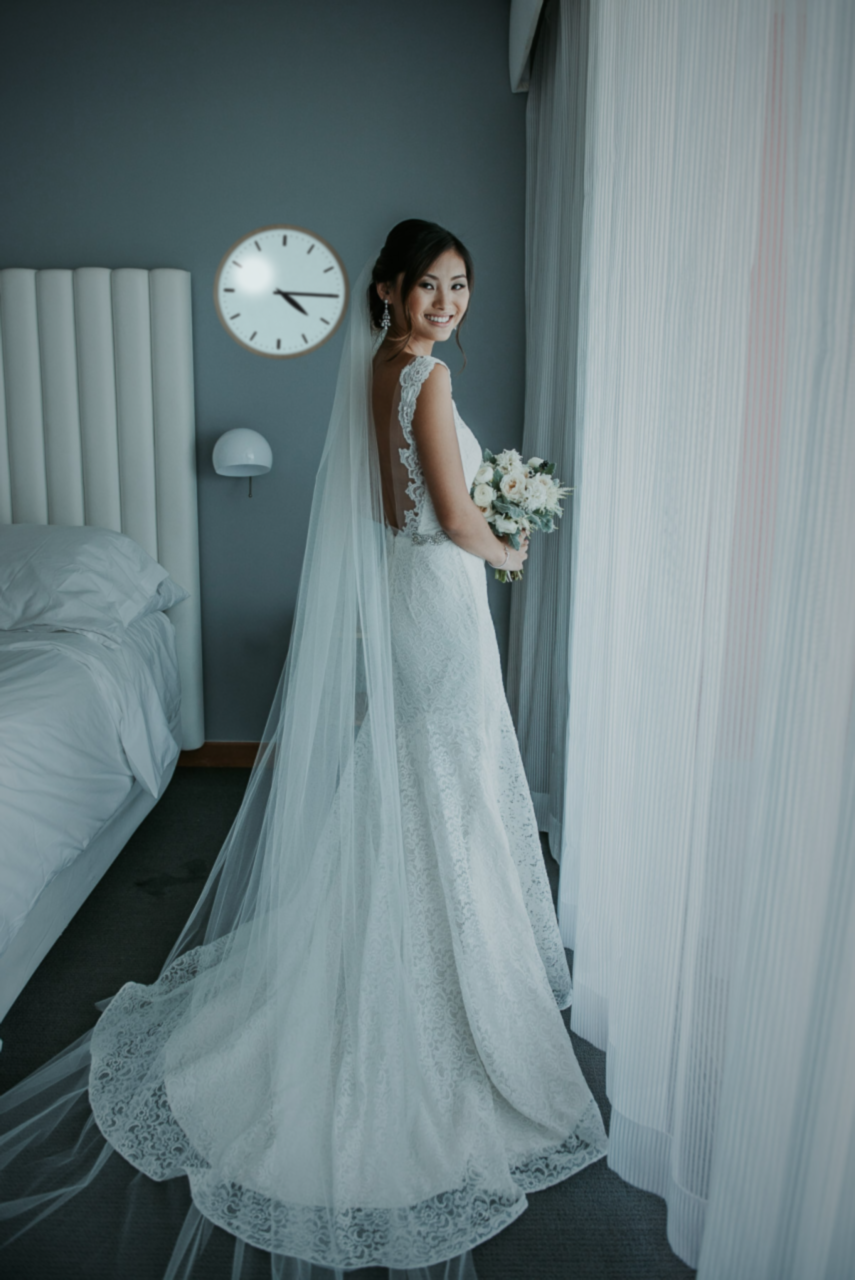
4:15
